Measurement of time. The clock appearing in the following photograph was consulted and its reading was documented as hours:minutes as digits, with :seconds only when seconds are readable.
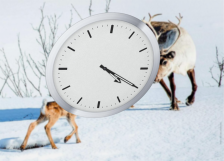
4:20
